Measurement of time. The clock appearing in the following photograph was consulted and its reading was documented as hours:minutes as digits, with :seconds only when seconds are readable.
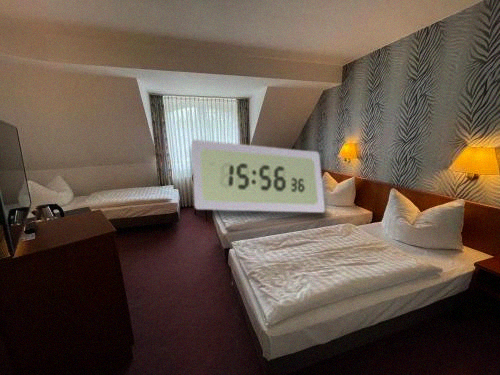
15:56:36
